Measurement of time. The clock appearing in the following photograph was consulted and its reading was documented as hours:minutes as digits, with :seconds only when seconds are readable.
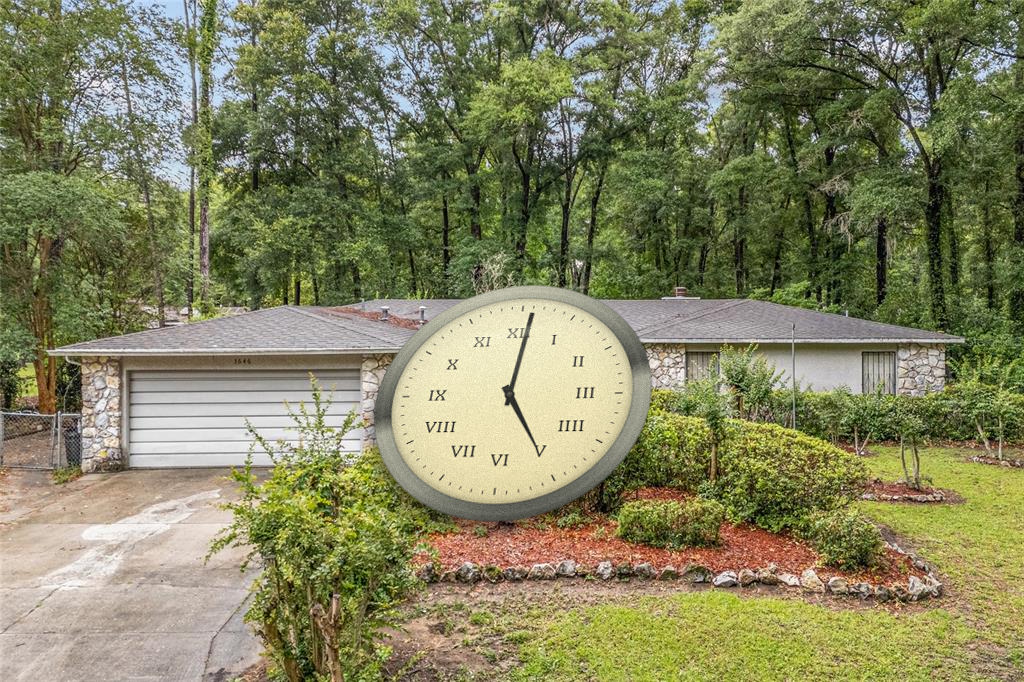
5:01
